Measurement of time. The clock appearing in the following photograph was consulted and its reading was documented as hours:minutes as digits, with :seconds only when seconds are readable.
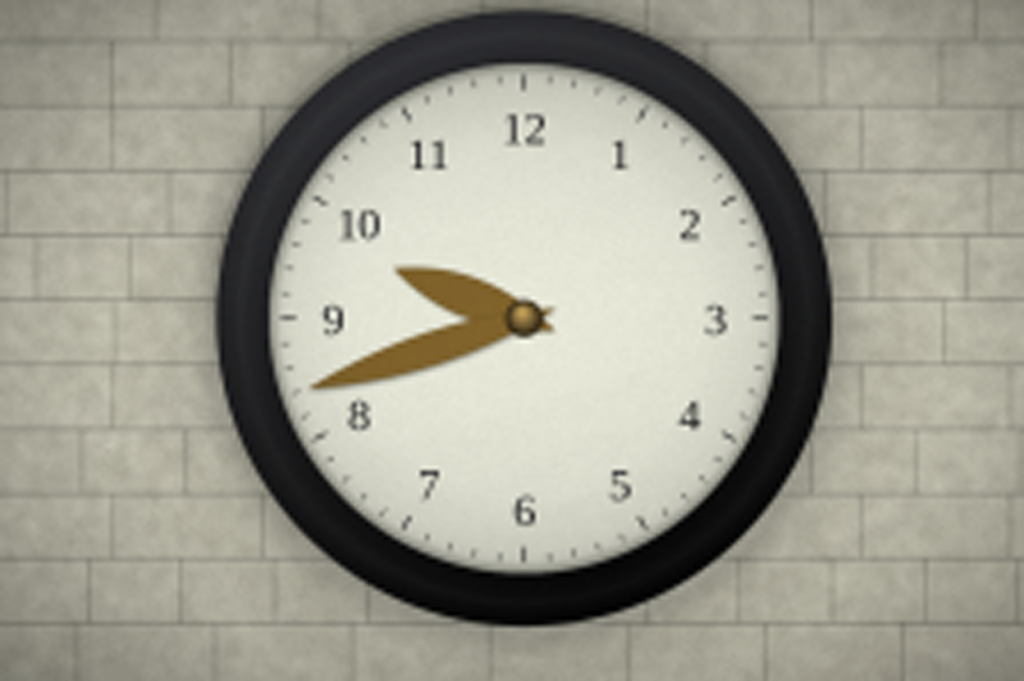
9:42
